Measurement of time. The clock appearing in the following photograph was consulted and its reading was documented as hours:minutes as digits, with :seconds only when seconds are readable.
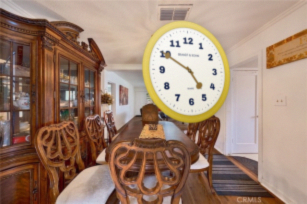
4:50
